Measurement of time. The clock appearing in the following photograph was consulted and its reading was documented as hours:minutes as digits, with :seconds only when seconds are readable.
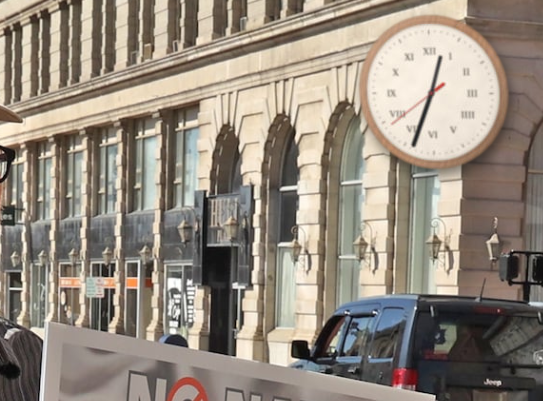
12:33:39
